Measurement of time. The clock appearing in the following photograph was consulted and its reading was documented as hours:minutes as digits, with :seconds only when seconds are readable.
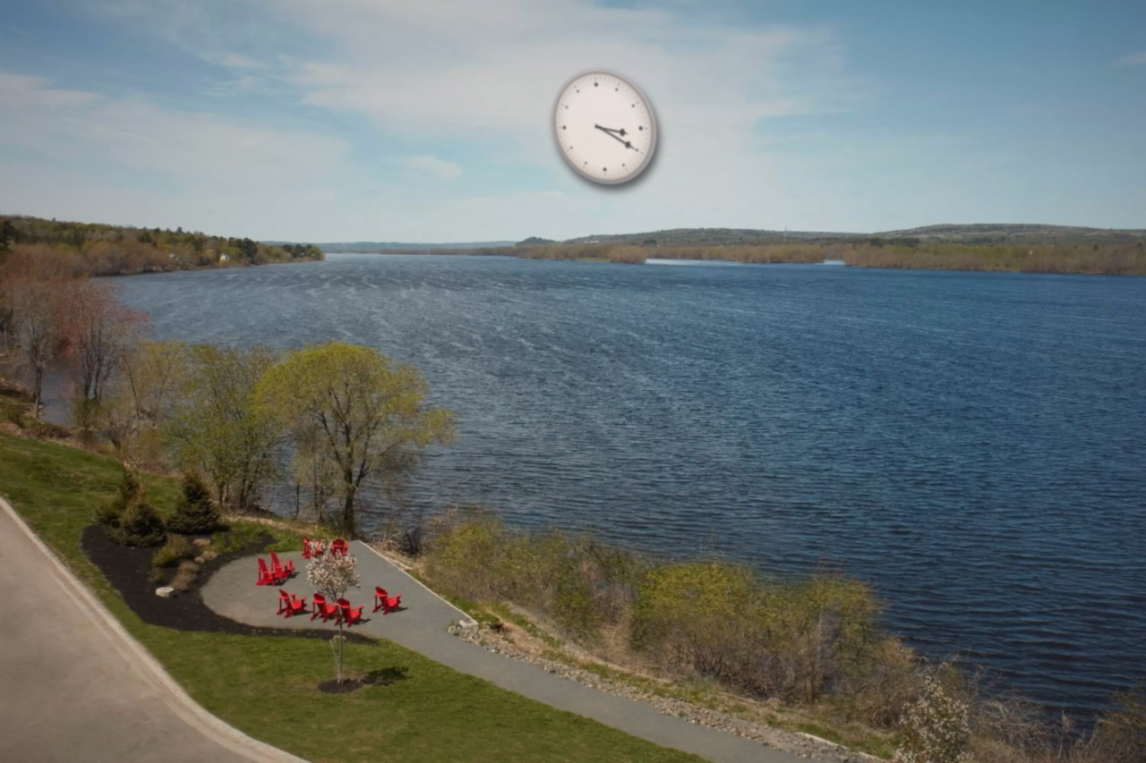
3:20
